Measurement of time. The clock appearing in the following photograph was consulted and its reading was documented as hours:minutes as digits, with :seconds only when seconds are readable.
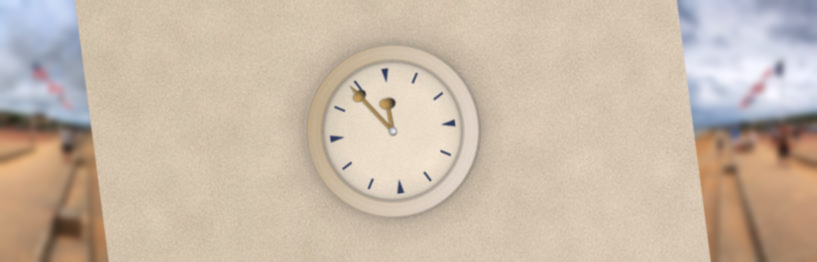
11:54
